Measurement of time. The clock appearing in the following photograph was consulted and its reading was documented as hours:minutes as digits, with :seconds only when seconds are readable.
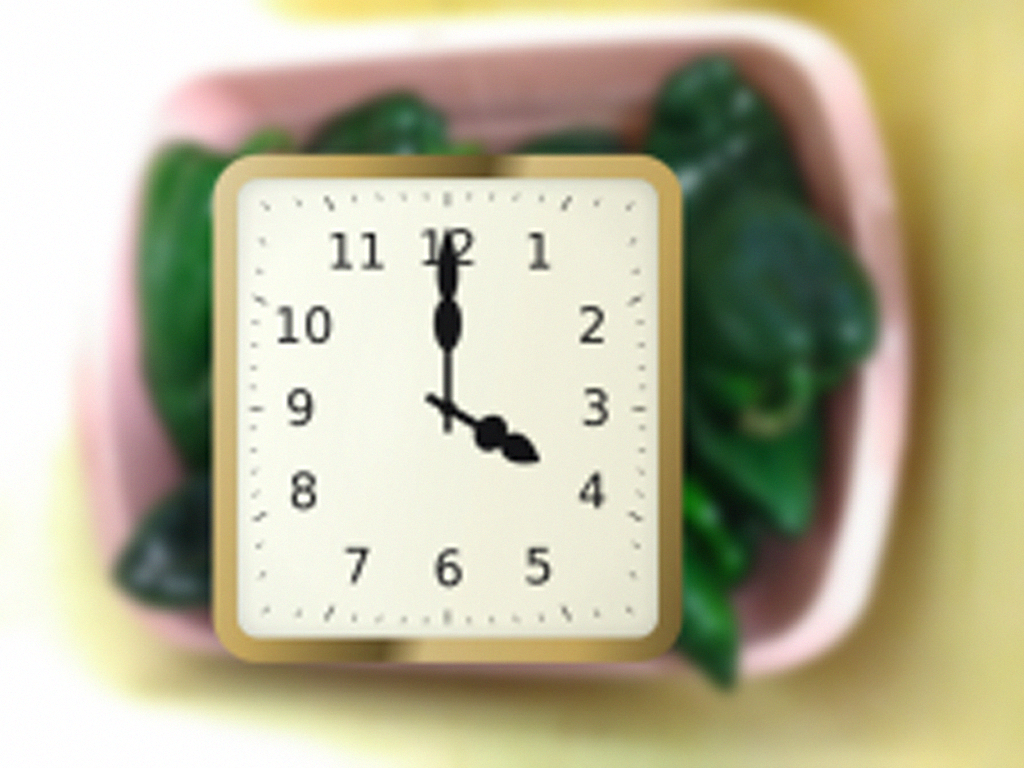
4:00
